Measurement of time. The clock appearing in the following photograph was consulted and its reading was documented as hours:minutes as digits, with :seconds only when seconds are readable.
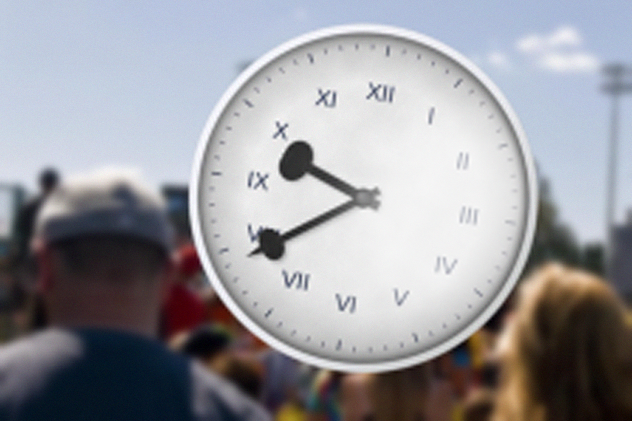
9:39
